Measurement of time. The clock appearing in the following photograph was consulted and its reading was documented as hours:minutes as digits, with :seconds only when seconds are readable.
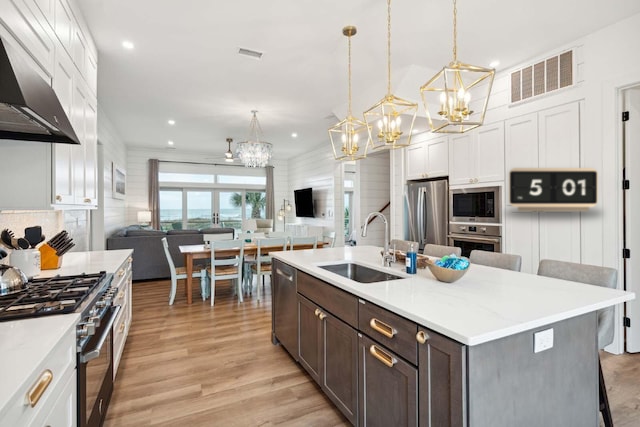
5:01
